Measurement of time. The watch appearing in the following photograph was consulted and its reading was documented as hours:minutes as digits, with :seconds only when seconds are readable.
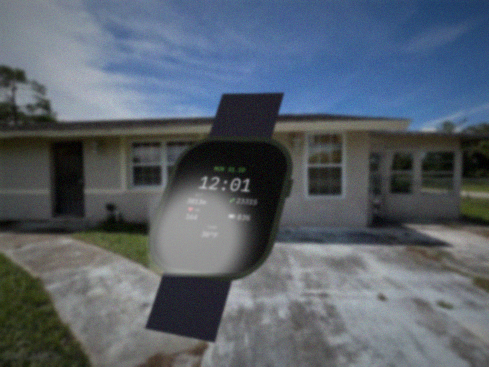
12:01
